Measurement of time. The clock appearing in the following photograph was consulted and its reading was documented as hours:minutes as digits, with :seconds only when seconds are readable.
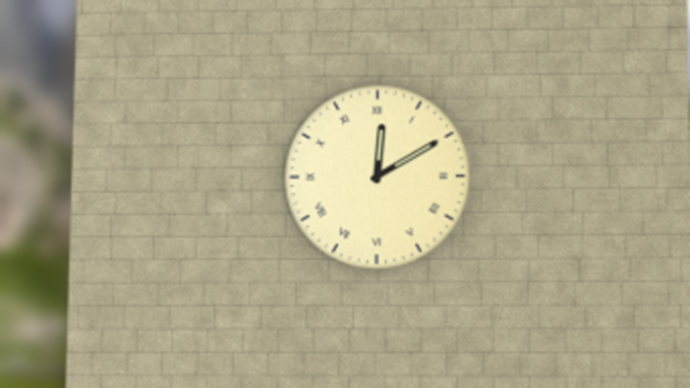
12:10
